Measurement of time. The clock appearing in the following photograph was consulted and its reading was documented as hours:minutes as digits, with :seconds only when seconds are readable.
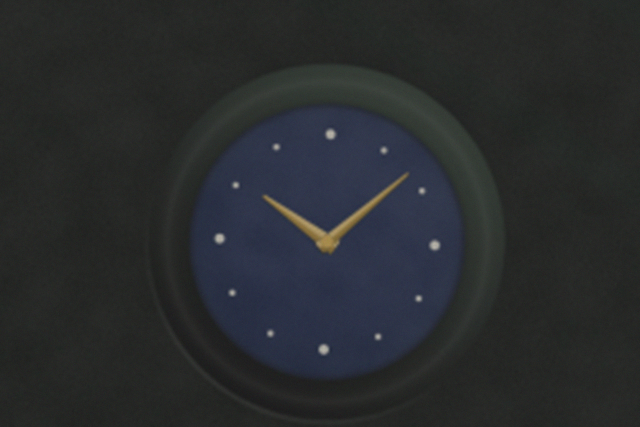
10:08
